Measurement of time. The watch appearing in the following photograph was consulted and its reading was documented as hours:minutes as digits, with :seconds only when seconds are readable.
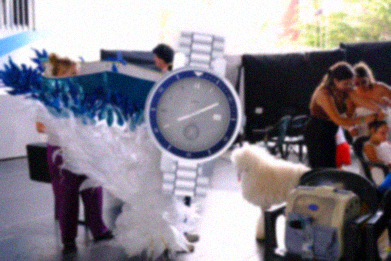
8:10
